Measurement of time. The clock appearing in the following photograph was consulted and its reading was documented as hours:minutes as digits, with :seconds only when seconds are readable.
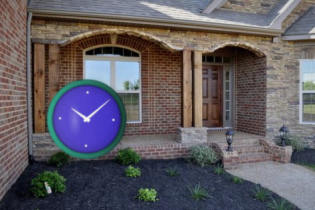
10:08
